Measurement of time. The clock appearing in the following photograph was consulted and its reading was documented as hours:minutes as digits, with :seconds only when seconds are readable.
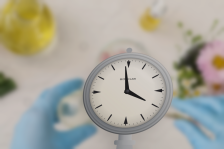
3:59
